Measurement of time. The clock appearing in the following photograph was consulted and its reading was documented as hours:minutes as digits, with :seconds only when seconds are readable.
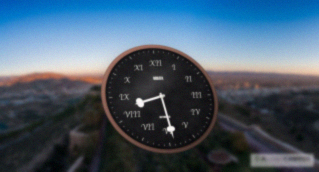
8:29
